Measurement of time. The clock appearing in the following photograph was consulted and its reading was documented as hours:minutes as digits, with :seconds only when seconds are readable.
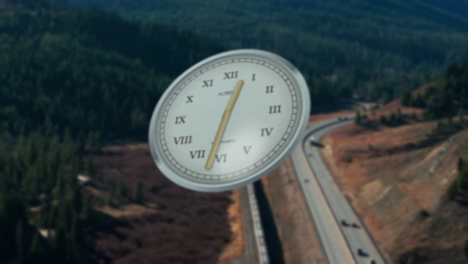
12:32
